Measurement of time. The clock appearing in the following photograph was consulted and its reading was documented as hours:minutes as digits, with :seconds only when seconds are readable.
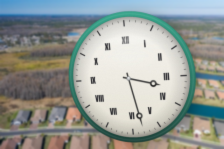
3:28
